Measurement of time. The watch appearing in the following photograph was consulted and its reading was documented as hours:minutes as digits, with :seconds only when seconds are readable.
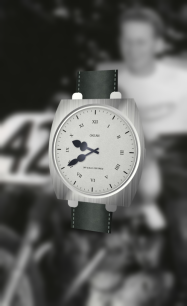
9:40
